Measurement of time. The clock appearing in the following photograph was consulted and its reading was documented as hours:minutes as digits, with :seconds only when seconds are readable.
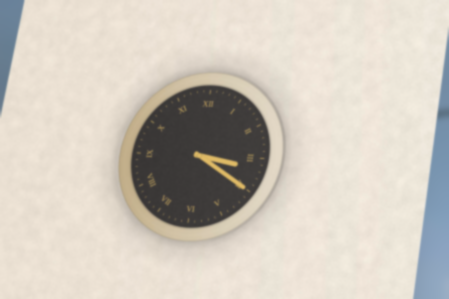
3:20
